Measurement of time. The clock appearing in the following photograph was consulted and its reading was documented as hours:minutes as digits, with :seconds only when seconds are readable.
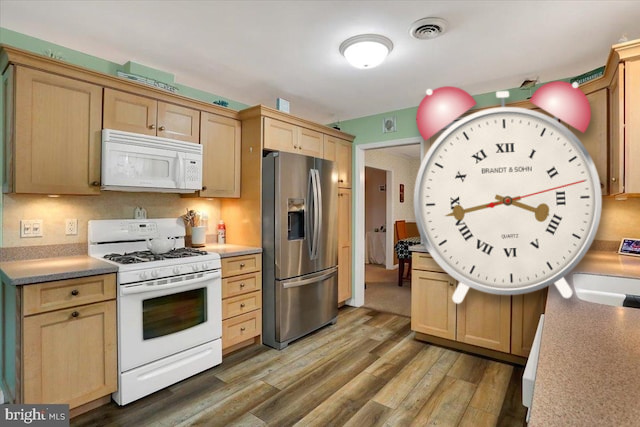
3:43:13
